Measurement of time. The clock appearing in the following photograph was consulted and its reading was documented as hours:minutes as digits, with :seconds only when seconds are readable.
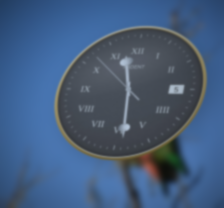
11:28:52
